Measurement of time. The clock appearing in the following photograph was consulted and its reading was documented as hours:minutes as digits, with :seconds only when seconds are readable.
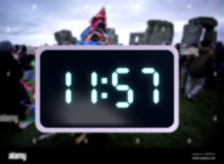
11:57
